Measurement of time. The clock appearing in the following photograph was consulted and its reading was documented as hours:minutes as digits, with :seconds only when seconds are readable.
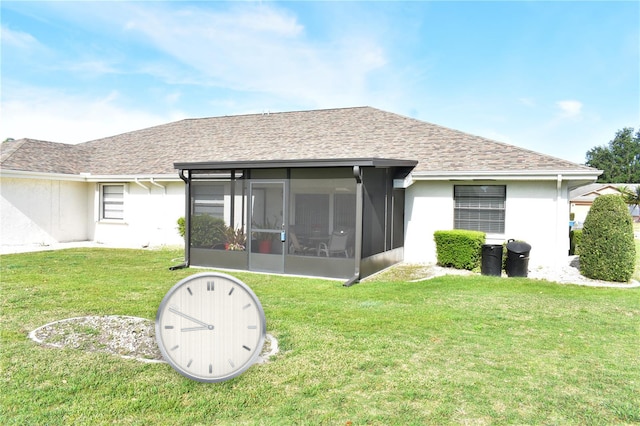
8:49
